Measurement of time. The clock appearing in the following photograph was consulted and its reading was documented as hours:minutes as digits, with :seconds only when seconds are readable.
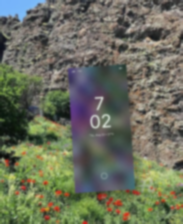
7:02
